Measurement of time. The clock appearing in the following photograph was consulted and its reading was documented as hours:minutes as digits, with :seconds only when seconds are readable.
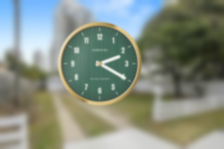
2:20
